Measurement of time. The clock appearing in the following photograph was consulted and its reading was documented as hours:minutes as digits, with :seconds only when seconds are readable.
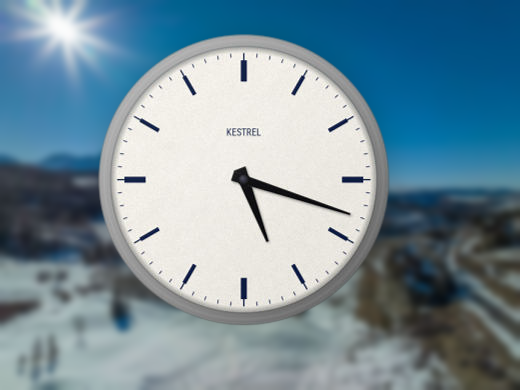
5:18
